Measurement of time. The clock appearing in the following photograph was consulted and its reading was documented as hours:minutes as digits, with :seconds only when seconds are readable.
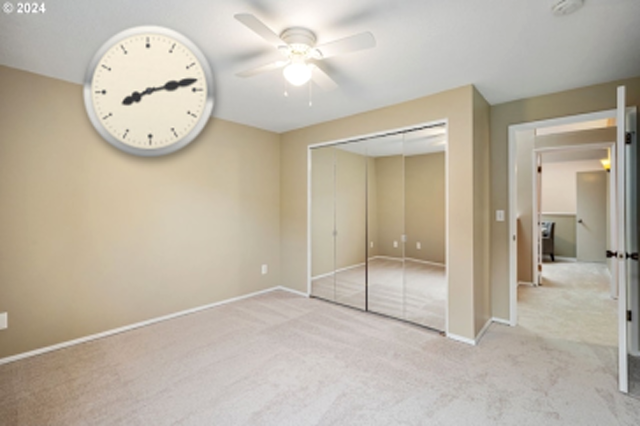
8:13
